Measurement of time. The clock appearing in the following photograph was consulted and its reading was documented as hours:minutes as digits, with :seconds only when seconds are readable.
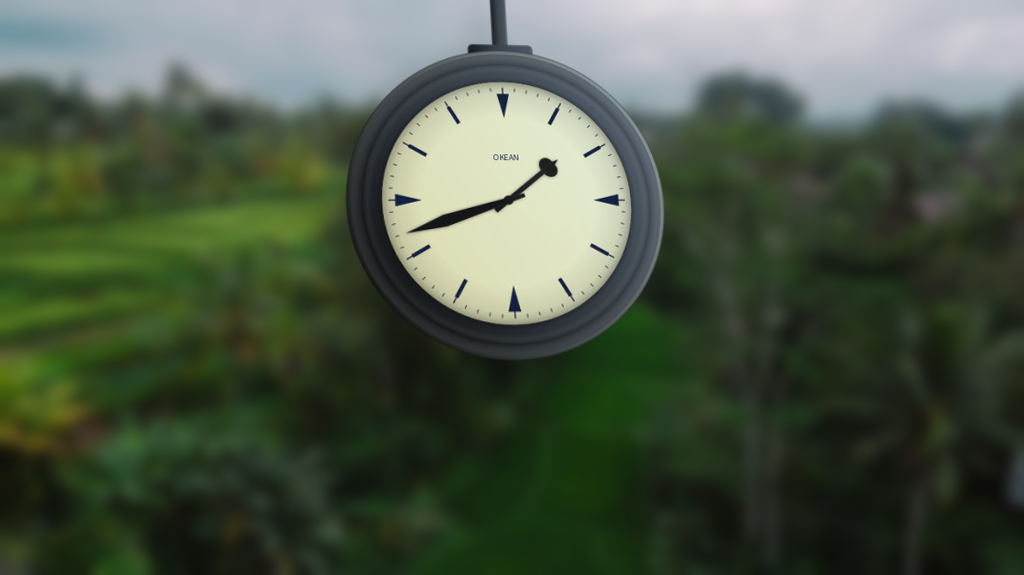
1:42
